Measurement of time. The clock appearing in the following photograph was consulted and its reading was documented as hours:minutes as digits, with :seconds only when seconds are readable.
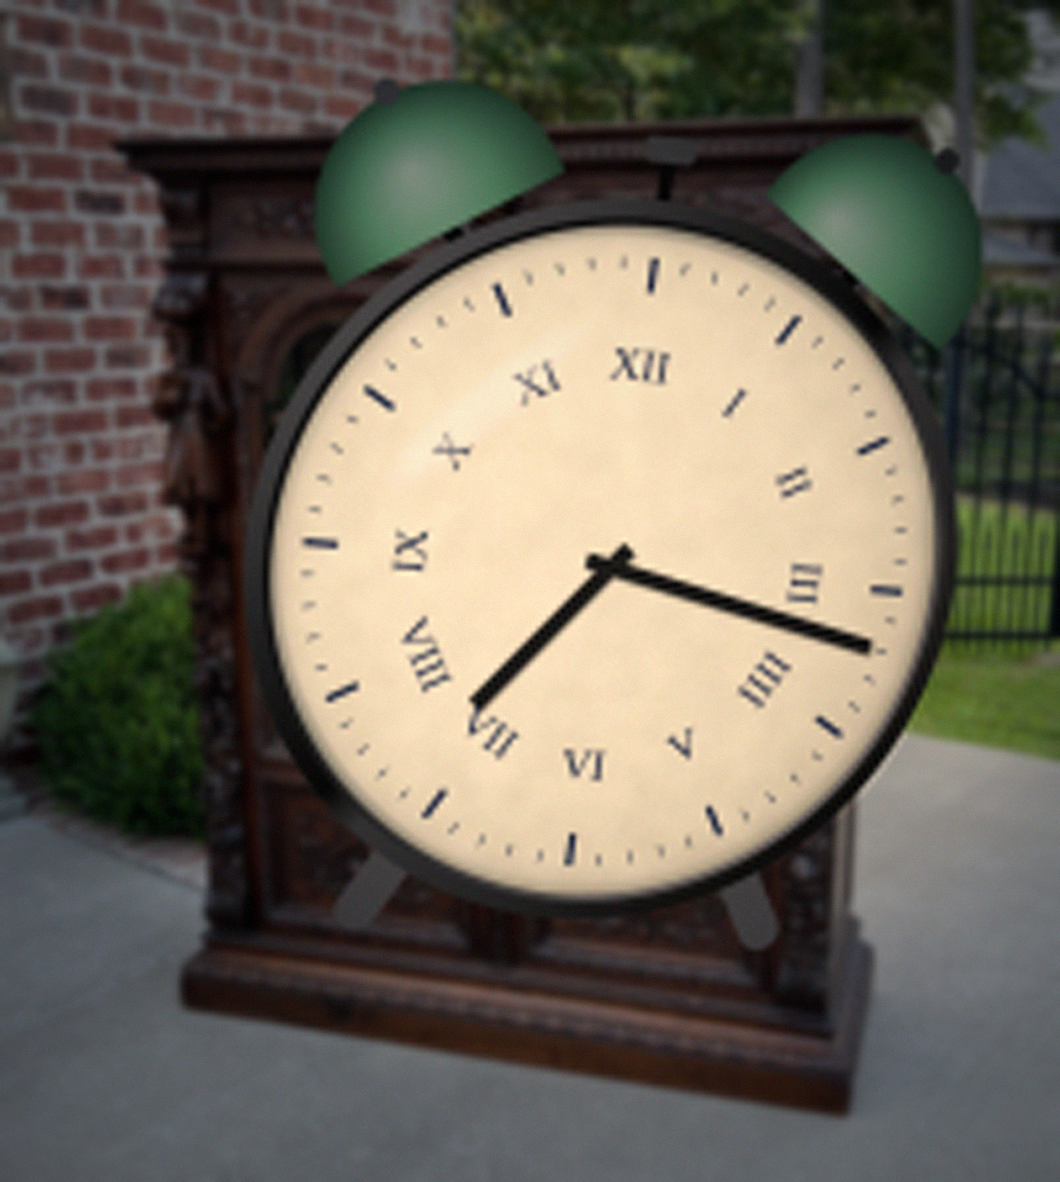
7:17
